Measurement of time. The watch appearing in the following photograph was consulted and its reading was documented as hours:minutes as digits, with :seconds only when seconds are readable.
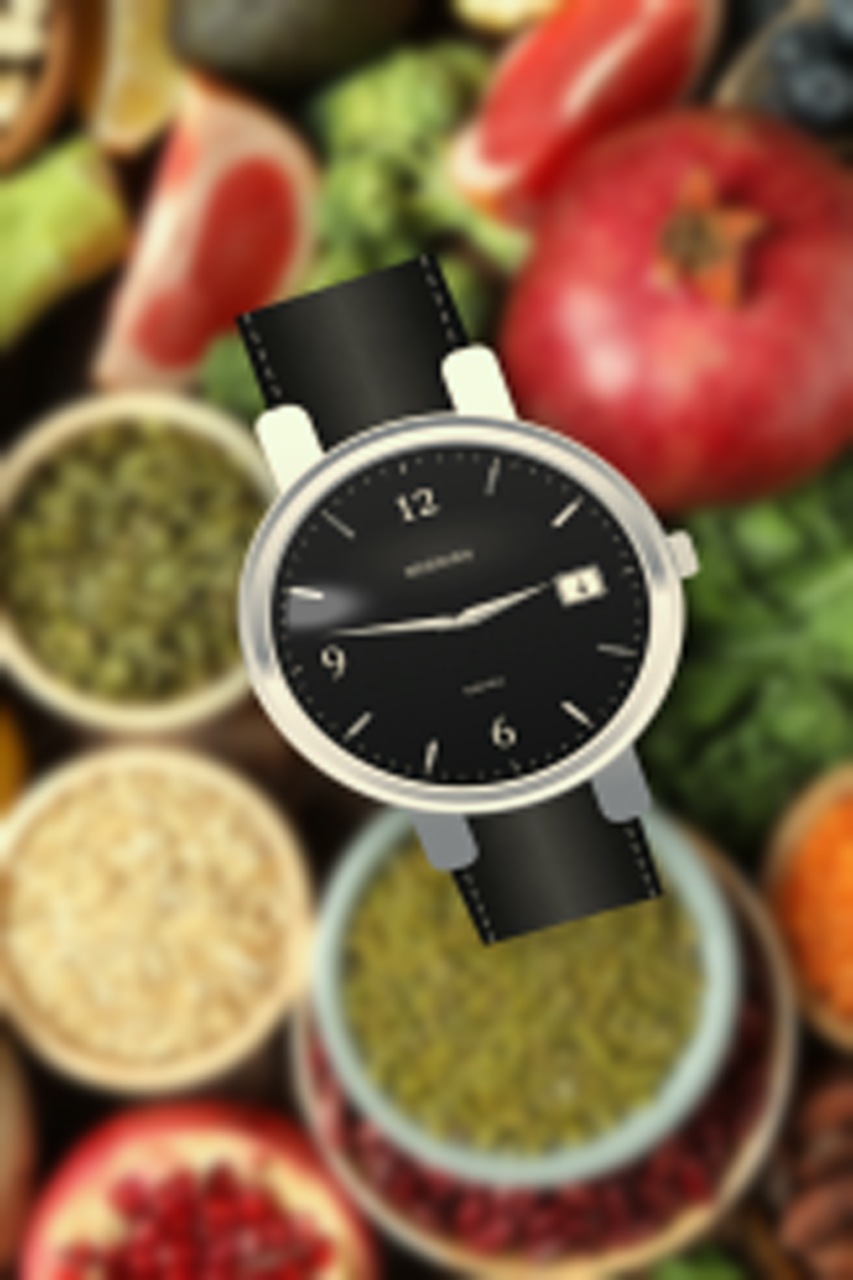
2:47
